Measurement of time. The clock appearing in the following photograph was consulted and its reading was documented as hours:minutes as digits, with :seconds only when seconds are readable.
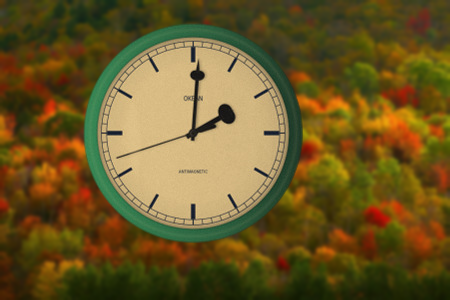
2:00:42
